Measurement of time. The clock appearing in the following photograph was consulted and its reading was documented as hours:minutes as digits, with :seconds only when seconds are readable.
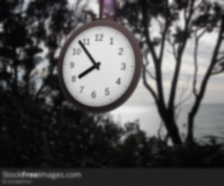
7:53
